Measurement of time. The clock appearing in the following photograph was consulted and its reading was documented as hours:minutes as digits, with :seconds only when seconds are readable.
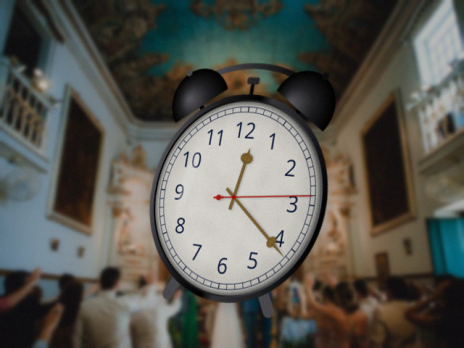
12:21:14
